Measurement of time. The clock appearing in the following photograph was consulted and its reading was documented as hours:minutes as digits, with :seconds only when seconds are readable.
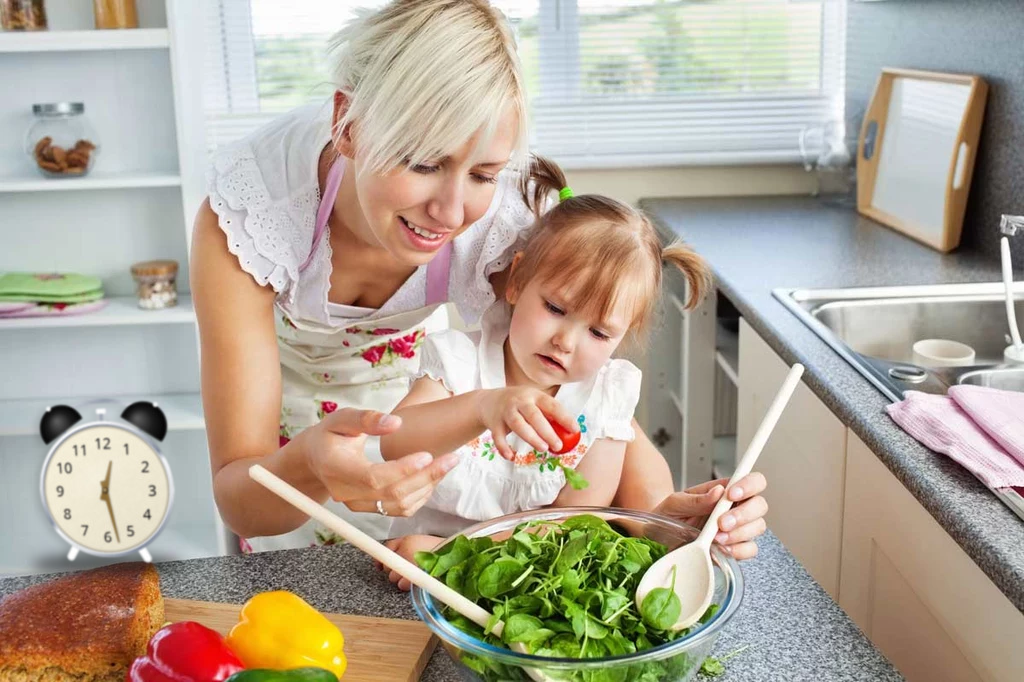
12:28
